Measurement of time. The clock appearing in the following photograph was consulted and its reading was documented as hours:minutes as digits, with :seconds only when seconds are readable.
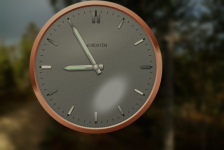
8:55
